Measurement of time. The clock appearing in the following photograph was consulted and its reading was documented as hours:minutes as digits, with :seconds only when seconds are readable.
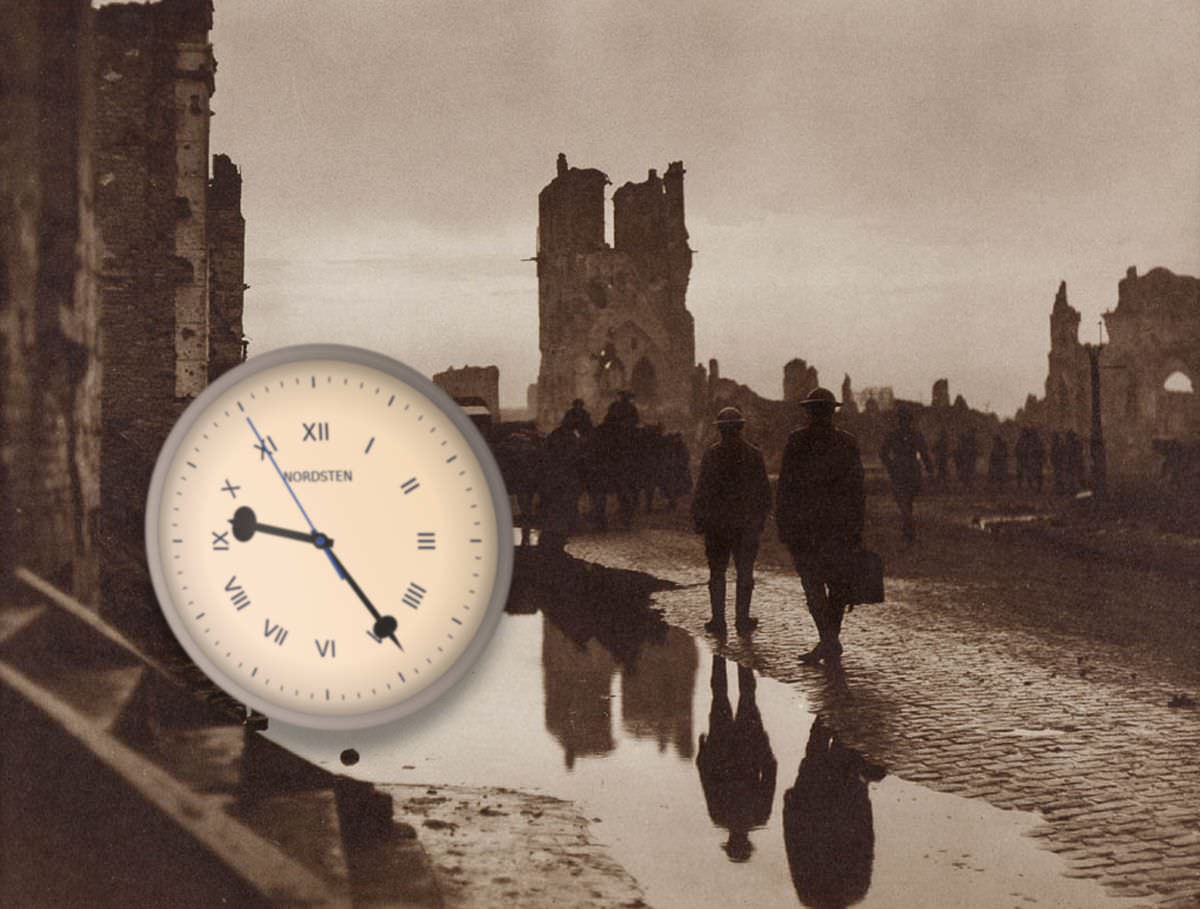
9:23:55
